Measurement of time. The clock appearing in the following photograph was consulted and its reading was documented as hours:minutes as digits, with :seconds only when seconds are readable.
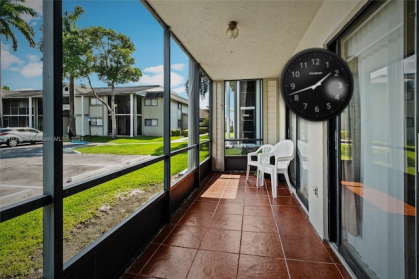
1:42
